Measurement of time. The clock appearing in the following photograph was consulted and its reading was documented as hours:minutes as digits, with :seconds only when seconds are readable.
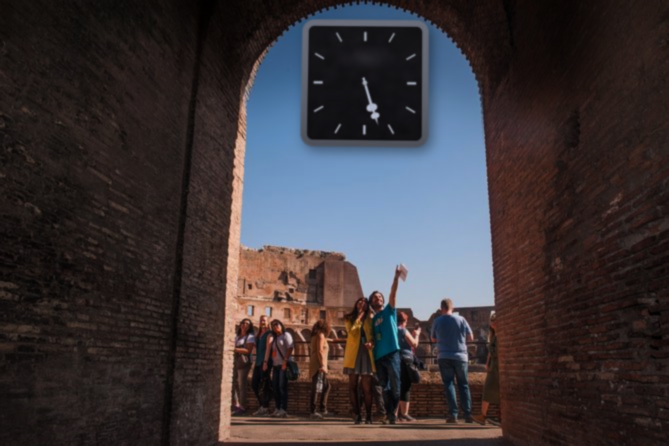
5:27
